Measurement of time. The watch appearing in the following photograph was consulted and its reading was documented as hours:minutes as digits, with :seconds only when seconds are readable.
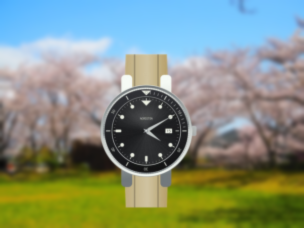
4:10
